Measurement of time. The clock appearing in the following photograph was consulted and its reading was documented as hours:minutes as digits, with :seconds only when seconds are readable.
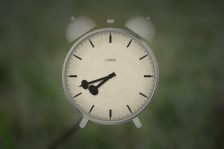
7:42
